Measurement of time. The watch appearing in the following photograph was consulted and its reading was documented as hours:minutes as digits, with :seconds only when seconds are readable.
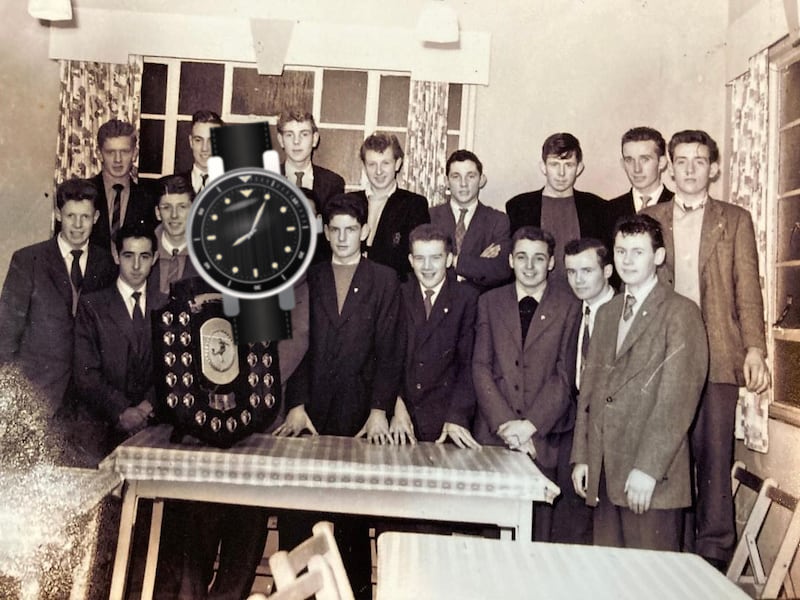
8:05
